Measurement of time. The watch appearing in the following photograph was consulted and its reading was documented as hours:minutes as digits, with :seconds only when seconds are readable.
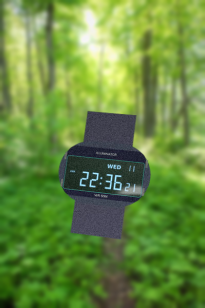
22:36:21
